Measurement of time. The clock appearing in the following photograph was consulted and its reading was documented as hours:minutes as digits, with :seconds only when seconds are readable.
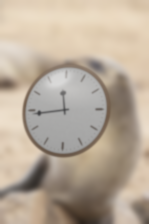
11:44
